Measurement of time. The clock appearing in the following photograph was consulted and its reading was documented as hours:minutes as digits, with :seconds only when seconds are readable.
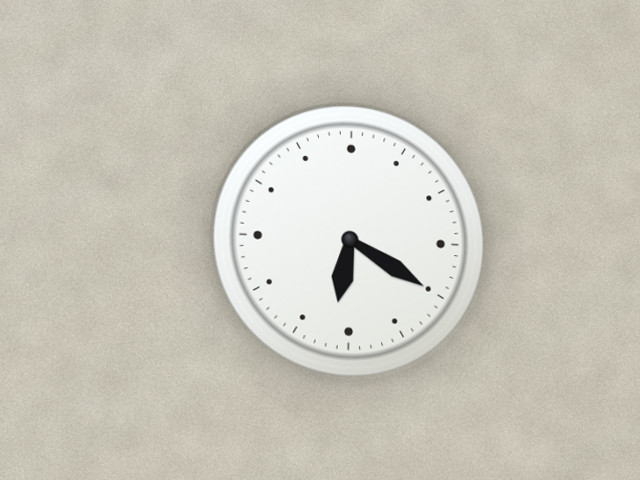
6:20
